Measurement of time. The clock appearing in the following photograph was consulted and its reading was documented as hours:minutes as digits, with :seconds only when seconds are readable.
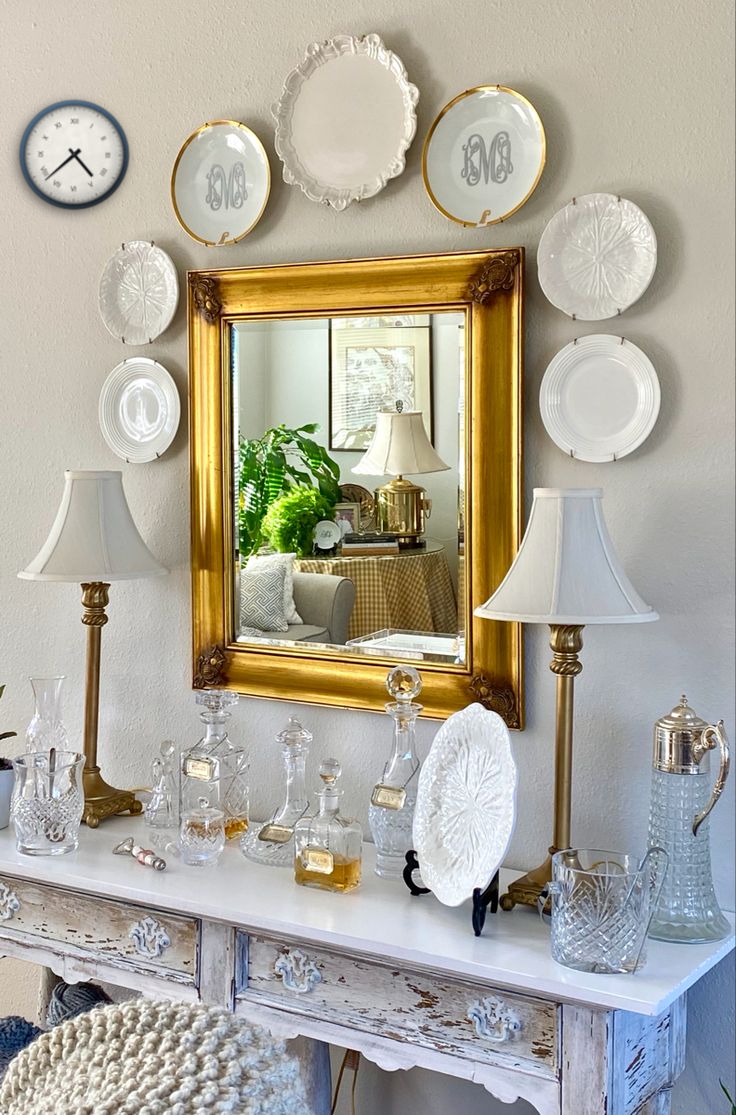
4:38
